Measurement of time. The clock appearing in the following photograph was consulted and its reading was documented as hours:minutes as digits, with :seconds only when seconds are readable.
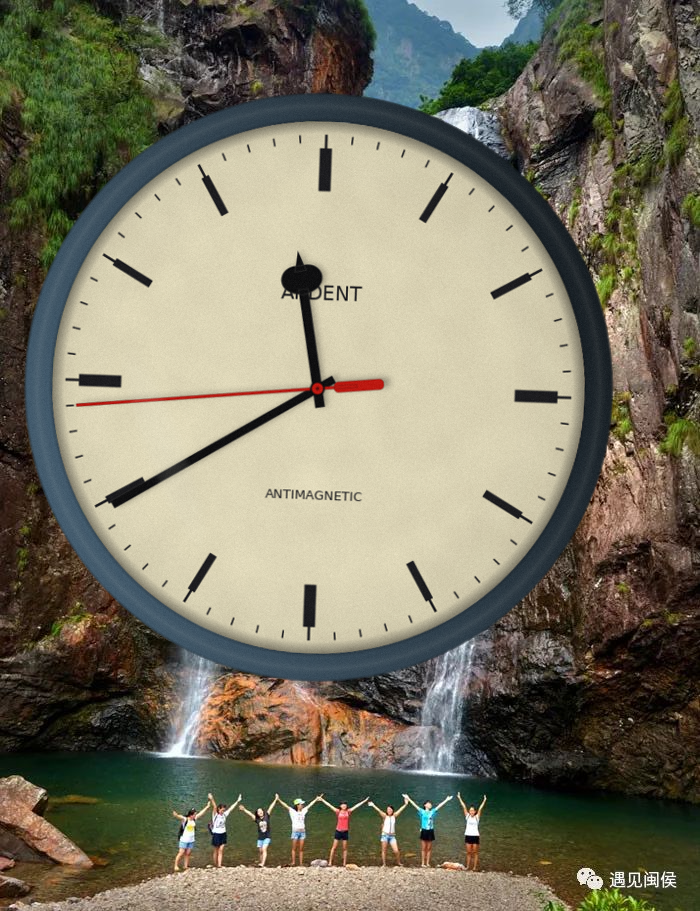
11:39:44
